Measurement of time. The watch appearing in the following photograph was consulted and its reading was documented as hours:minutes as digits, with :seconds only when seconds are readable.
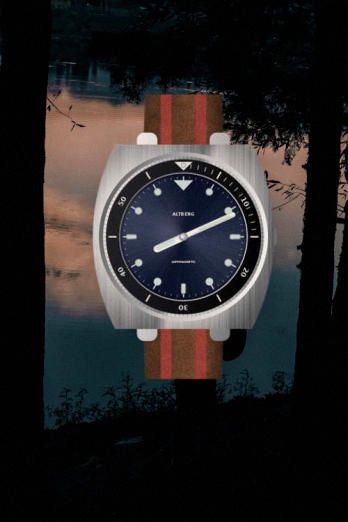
8:11
